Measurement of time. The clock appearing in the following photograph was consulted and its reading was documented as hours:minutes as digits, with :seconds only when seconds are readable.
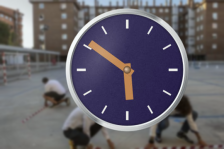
5:51
